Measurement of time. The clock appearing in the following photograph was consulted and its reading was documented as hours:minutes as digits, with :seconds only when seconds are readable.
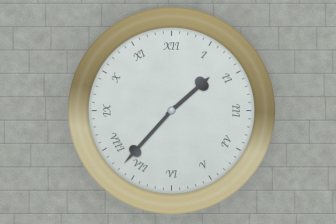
1:37
